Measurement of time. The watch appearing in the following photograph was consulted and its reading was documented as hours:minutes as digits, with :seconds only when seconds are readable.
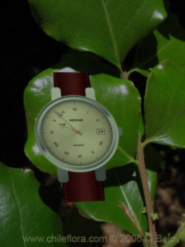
9:53
